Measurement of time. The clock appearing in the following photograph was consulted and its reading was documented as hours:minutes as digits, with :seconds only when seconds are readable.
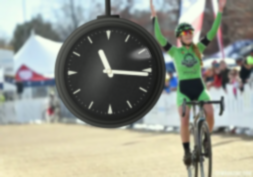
11:16
